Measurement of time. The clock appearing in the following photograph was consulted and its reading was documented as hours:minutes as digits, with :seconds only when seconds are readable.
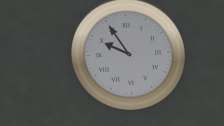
9:55
